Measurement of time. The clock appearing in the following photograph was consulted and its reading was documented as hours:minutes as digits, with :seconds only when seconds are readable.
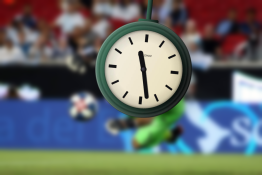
11:28
